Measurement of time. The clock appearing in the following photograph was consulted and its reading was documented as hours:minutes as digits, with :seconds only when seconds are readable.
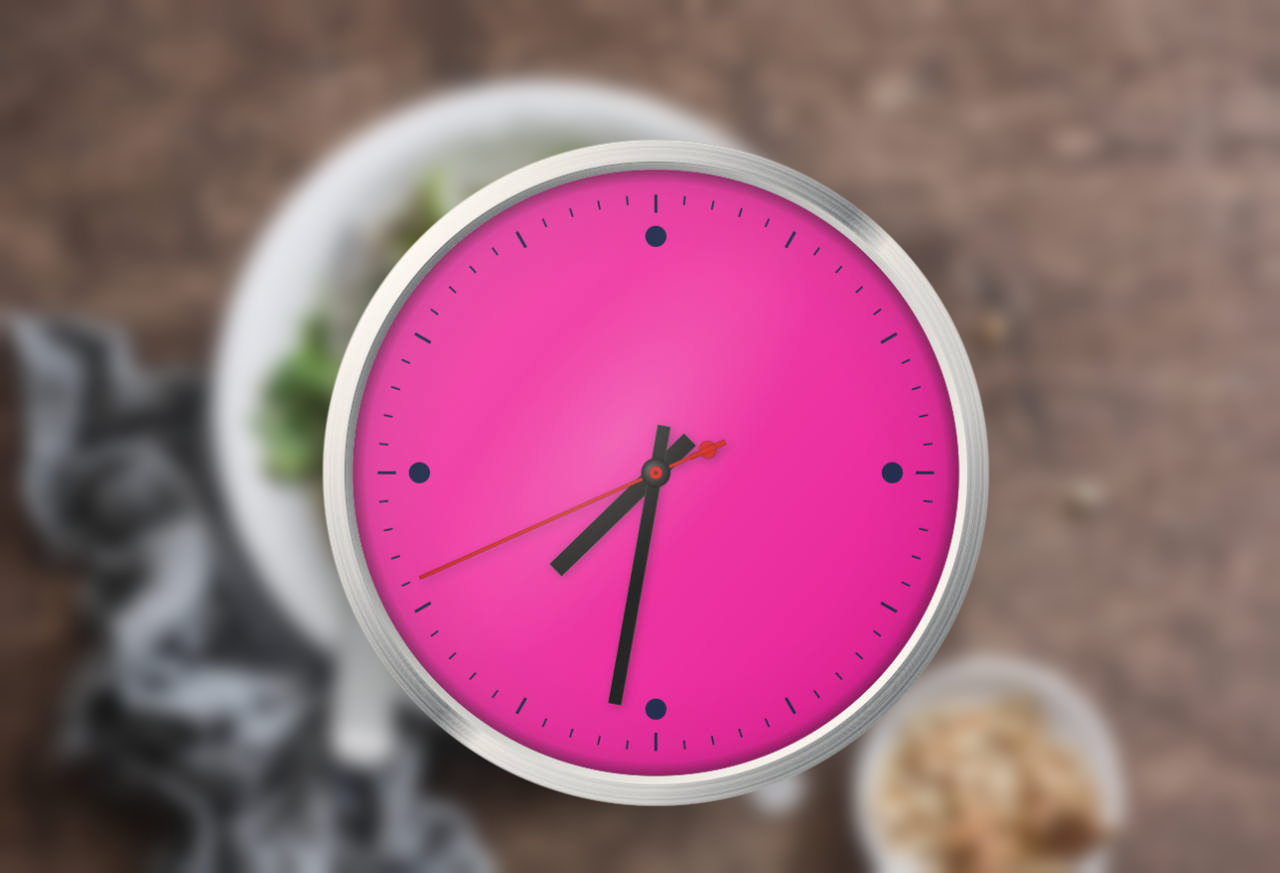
7:31:41
